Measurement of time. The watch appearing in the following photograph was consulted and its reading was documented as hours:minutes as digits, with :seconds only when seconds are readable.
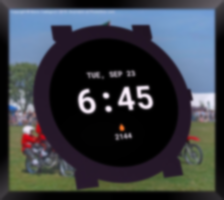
6:45
